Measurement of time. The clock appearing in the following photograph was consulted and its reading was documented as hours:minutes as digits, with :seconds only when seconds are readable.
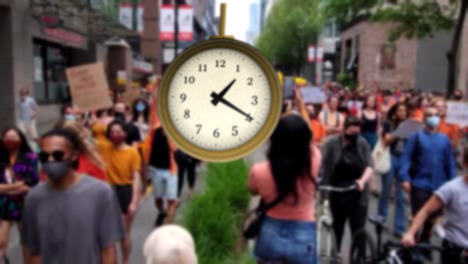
1:20
